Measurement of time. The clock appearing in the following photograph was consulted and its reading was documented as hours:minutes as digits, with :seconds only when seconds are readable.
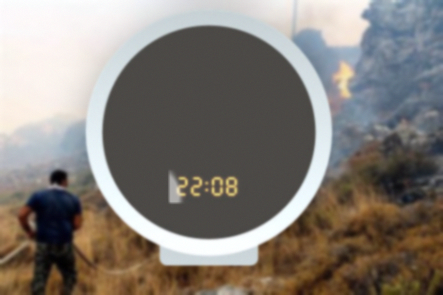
22:08
